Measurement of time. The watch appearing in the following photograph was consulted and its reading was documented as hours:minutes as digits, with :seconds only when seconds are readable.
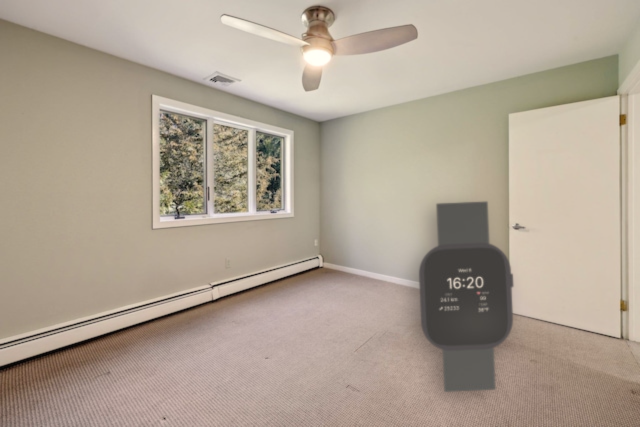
16:20
